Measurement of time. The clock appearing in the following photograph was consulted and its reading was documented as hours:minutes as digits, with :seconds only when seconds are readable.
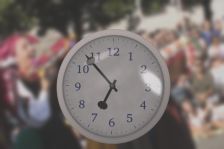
6:53
